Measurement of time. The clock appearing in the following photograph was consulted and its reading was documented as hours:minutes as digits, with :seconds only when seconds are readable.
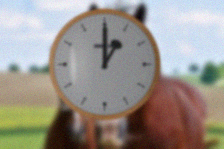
1:00
